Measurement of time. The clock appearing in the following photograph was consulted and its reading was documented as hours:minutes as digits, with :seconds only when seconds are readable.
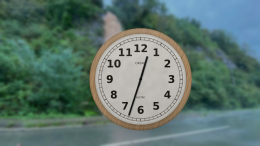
12:33
